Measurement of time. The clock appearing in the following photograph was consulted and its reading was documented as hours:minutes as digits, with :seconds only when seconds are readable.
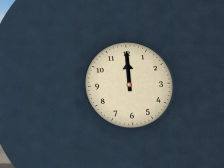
12:00
